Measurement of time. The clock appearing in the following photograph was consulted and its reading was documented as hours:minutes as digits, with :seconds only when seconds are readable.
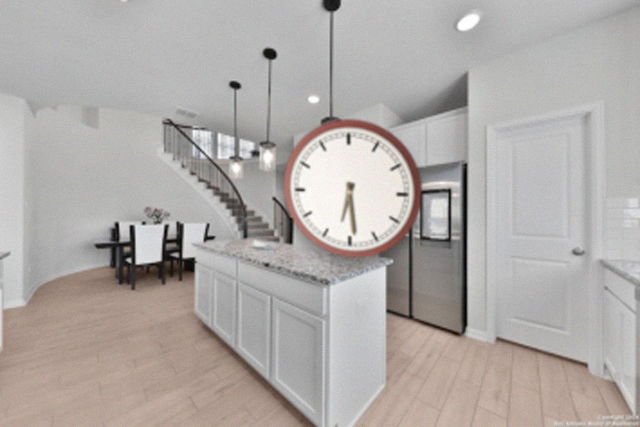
6:29
